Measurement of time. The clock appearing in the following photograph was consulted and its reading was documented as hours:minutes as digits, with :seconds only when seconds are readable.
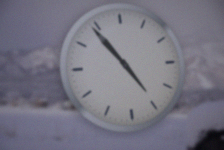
4:54
